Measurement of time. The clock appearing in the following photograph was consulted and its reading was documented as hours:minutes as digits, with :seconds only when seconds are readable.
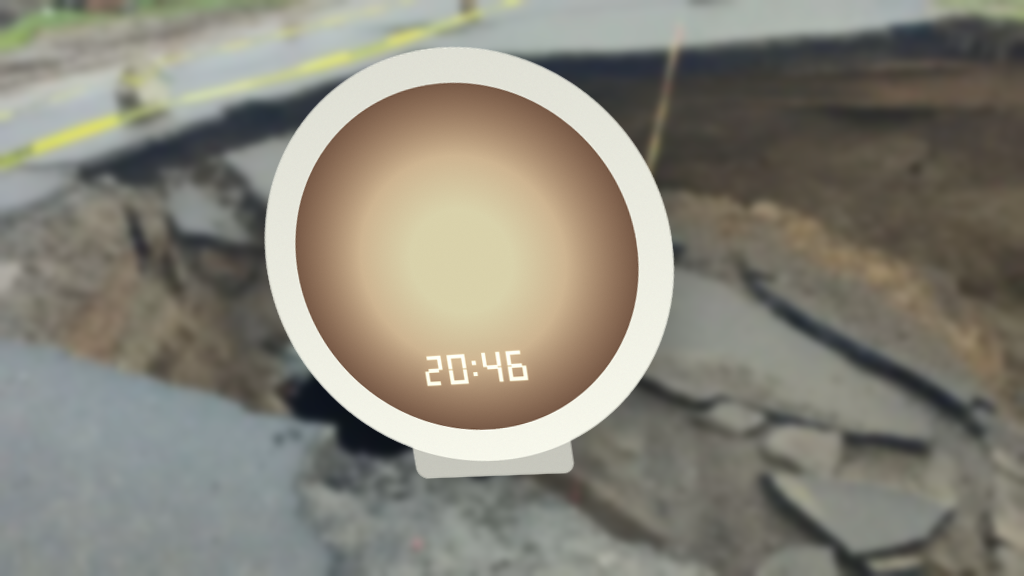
20:46
